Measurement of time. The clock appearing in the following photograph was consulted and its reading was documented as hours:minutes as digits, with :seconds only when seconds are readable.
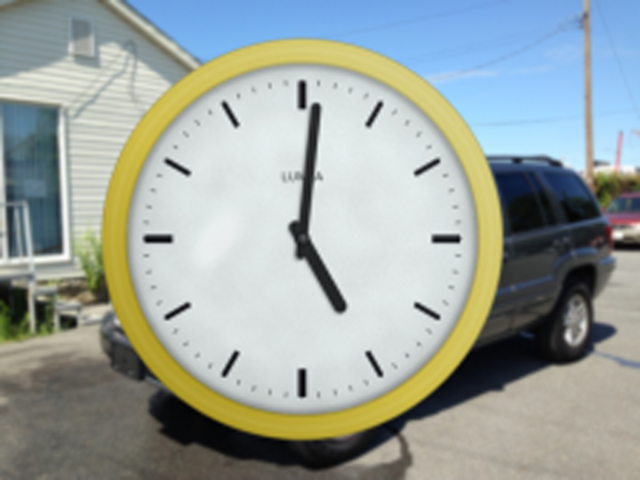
5:01
